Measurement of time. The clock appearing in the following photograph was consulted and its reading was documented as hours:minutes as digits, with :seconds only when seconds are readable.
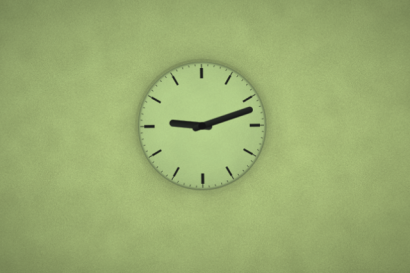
9:12
